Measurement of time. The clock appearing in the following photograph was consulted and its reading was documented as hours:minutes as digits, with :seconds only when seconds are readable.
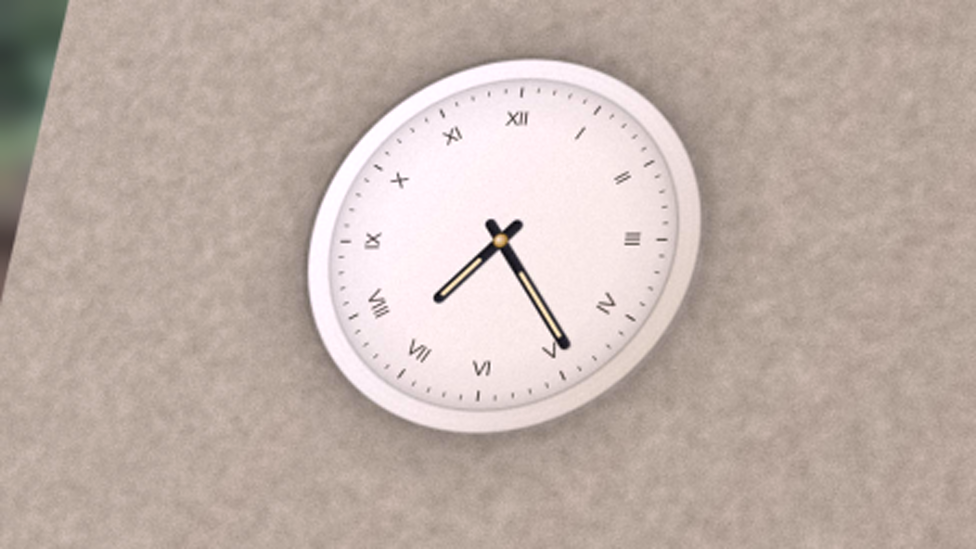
7:24
